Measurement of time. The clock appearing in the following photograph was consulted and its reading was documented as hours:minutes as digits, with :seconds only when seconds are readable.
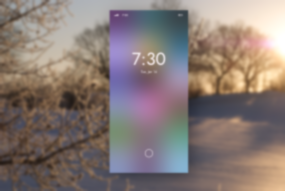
7:30
